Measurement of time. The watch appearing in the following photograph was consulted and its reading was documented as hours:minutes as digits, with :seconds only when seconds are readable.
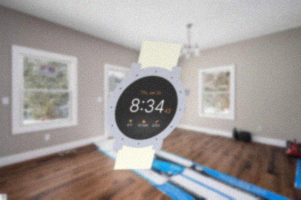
8:34
